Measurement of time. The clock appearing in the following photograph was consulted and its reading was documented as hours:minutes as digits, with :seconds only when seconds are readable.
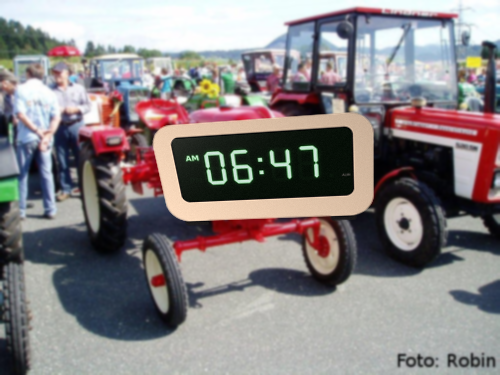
6:47
